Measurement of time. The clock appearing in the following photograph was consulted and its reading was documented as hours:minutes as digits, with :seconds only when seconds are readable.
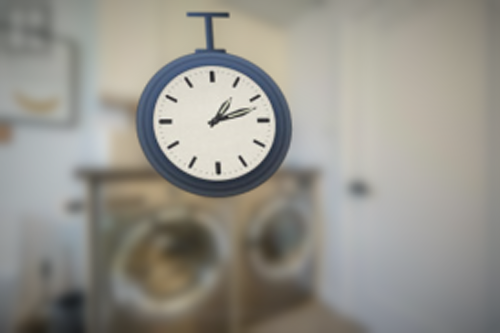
1:12
